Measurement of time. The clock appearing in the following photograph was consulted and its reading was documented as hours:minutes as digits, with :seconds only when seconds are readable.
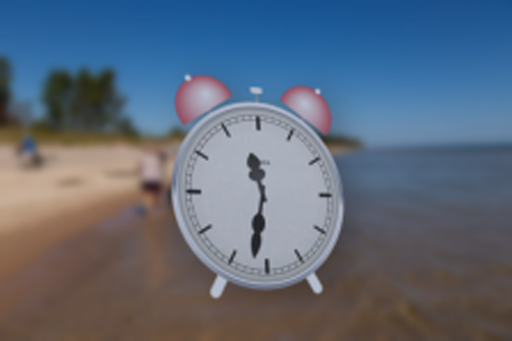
11:32
